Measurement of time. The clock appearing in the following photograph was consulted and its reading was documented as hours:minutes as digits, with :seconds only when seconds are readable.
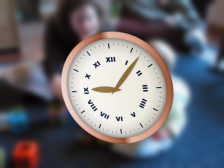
9:07
